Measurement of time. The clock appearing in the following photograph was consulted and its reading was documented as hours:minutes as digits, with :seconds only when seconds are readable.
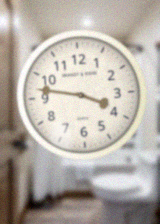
3:47
